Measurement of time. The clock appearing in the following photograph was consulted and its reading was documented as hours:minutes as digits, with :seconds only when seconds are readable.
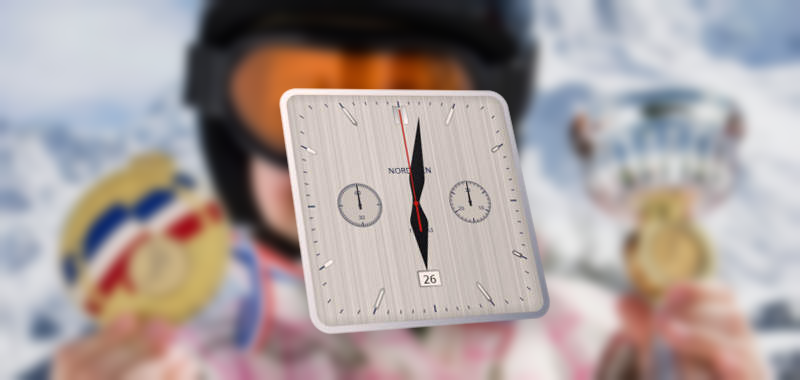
6:02
